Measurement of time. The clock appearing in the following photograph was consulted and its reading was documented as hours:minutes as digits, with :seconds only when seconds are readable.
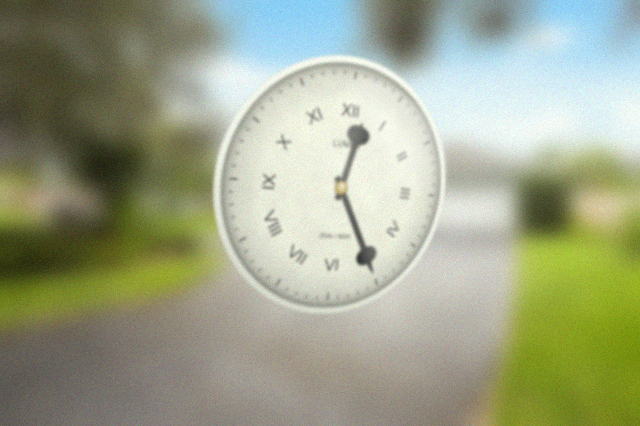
12:25
